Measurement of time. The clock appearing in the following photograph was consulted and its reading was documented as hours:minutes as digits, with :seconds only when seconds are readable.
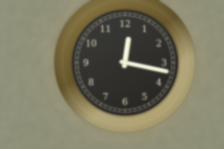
12:17
